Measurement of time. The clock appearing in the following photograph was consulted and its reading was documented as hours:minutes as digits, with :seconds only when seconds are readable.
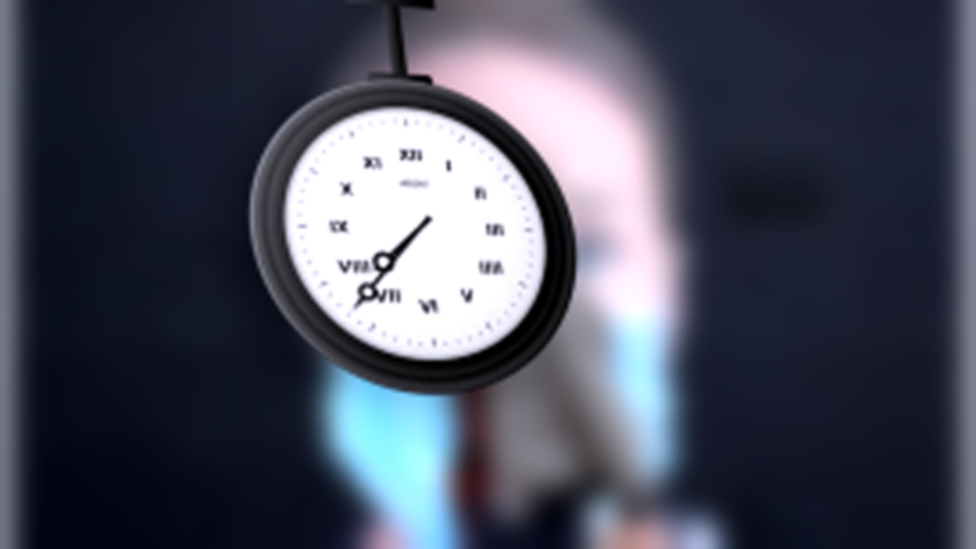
7:37
